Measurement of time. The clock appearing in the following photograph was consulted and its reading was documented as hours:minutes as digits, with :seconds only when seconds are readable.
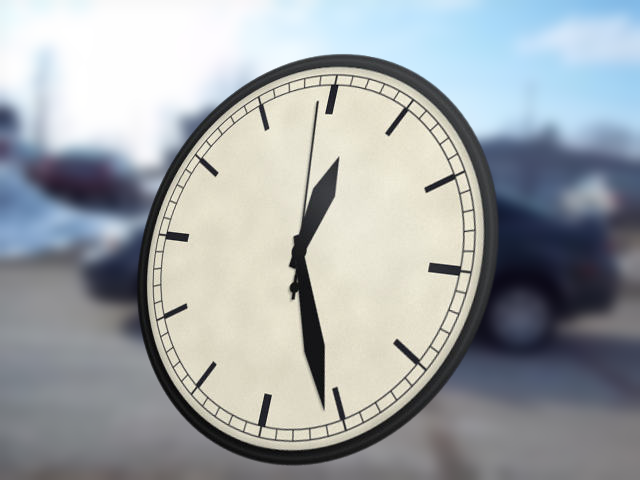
12:25:59
